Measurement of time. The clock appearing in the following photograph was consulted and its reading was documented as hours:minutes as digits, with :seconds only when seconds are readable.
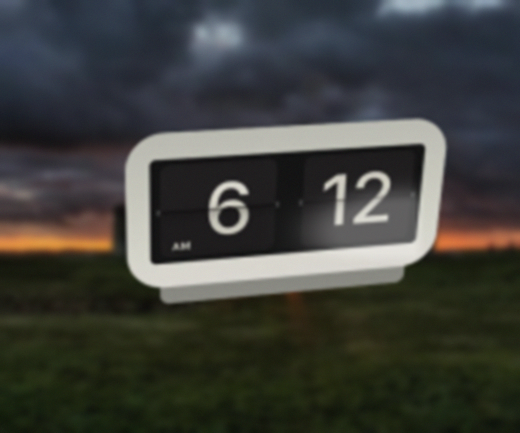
6:12
